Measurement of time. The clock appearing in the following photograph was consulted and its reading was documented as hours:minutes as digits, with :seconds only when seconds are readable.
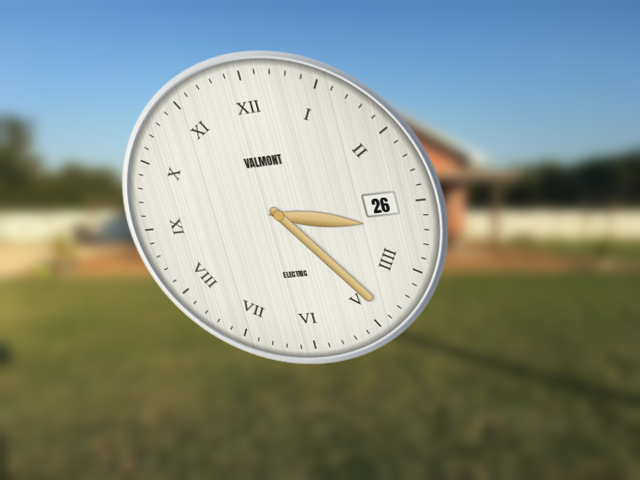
3:24
